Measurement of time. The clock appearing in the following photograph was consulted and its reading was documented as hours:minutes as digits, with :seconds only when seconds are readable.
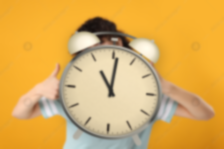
11:01
